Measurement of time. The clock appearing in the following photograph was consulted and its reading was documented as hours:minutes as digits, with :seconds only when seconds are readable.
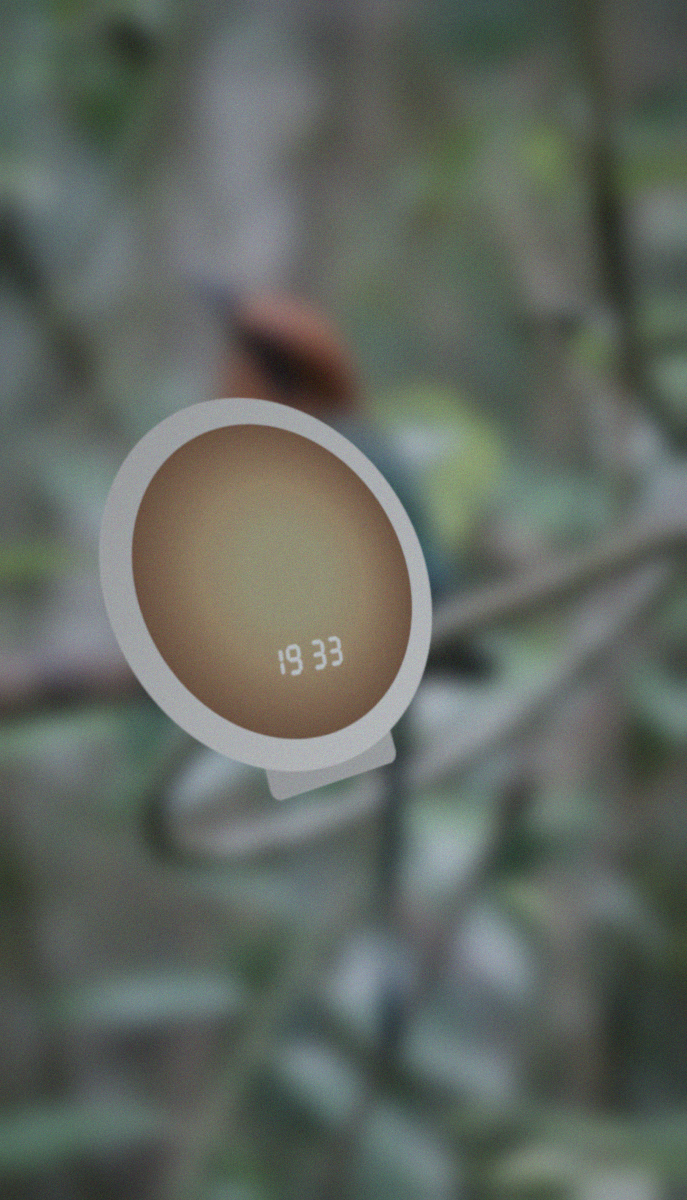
19:33
